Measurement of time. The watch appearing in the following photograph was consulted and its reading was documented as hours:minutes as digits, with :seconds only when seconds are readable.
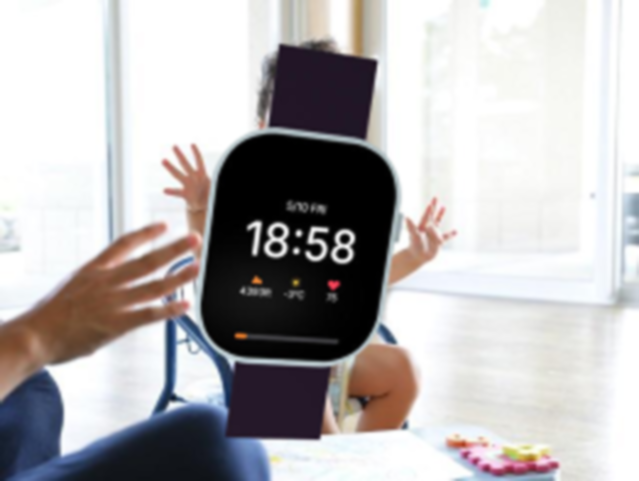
18:58
